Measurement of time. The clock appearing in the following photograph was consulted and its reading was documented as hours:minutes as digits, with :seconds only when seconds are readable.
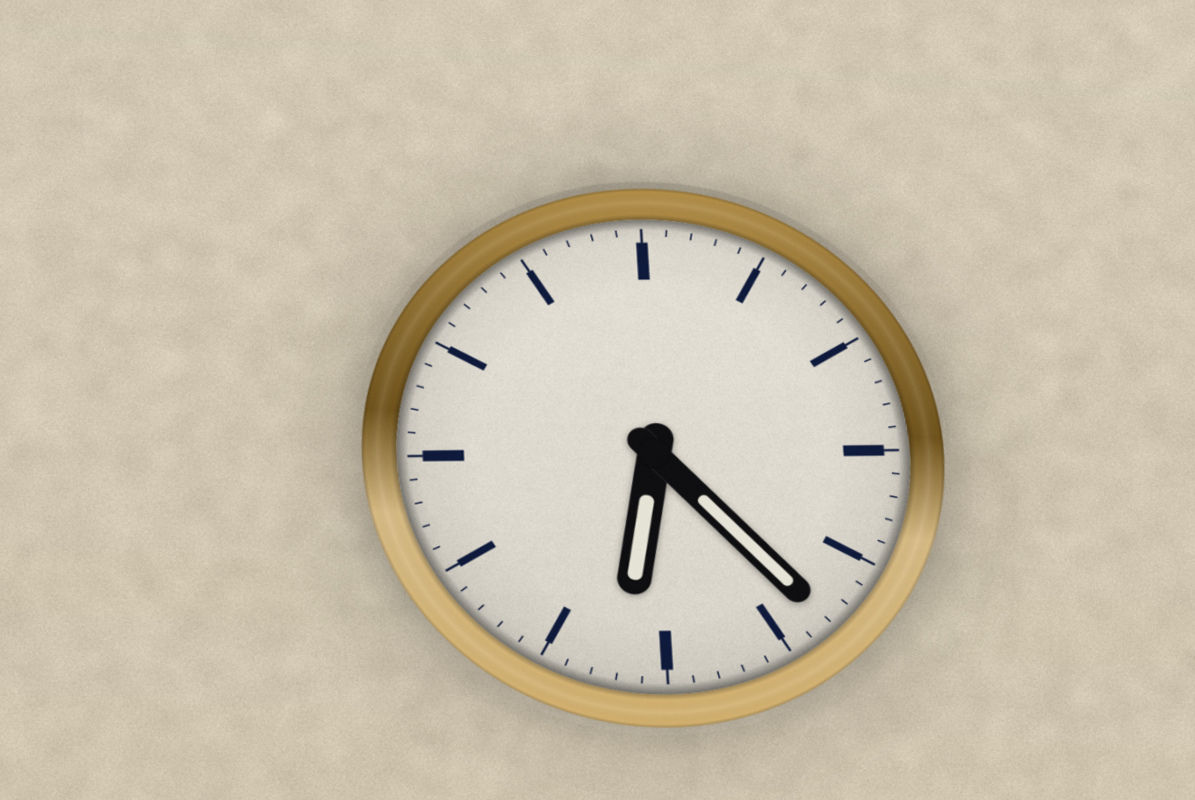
6:23
